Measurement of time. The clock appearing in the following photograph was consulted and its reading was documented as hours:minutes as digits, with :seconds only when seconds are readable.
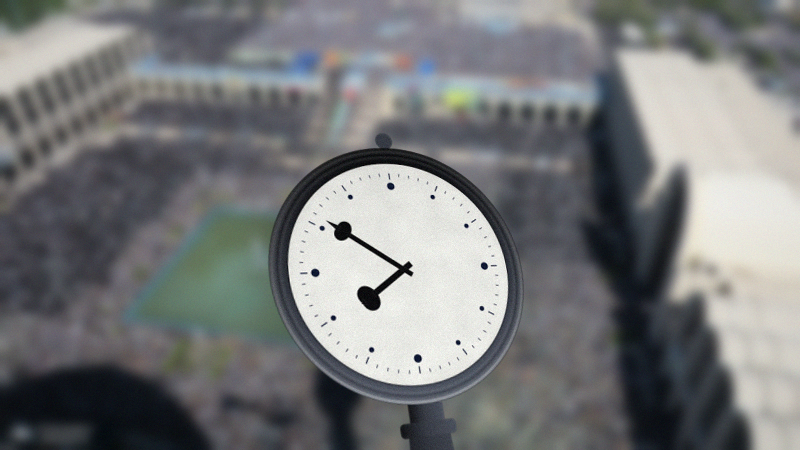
7:51
